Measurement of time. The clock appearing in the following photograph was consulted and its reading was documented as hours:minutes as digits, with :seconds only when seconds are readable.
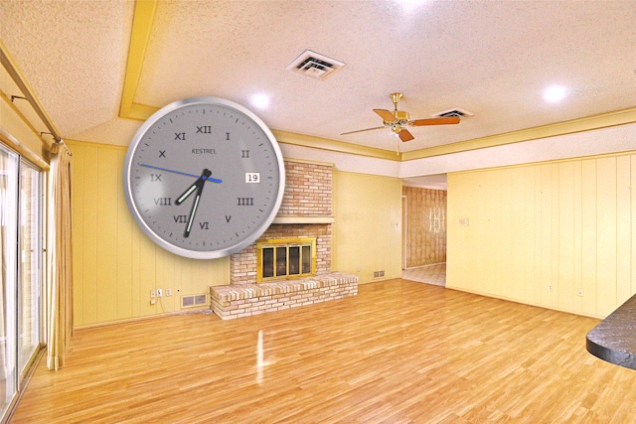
7:32:47
